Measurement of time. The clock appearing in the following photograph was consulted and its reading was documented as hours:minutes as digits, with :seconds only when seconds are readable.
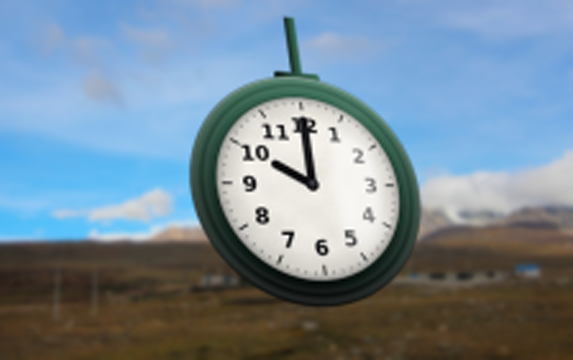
10:00
